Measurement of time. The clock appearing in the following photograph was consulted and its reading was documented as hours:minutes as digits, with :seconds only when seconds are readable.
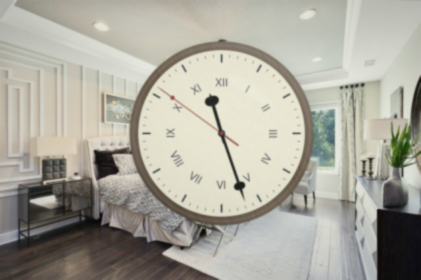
11:26:51
